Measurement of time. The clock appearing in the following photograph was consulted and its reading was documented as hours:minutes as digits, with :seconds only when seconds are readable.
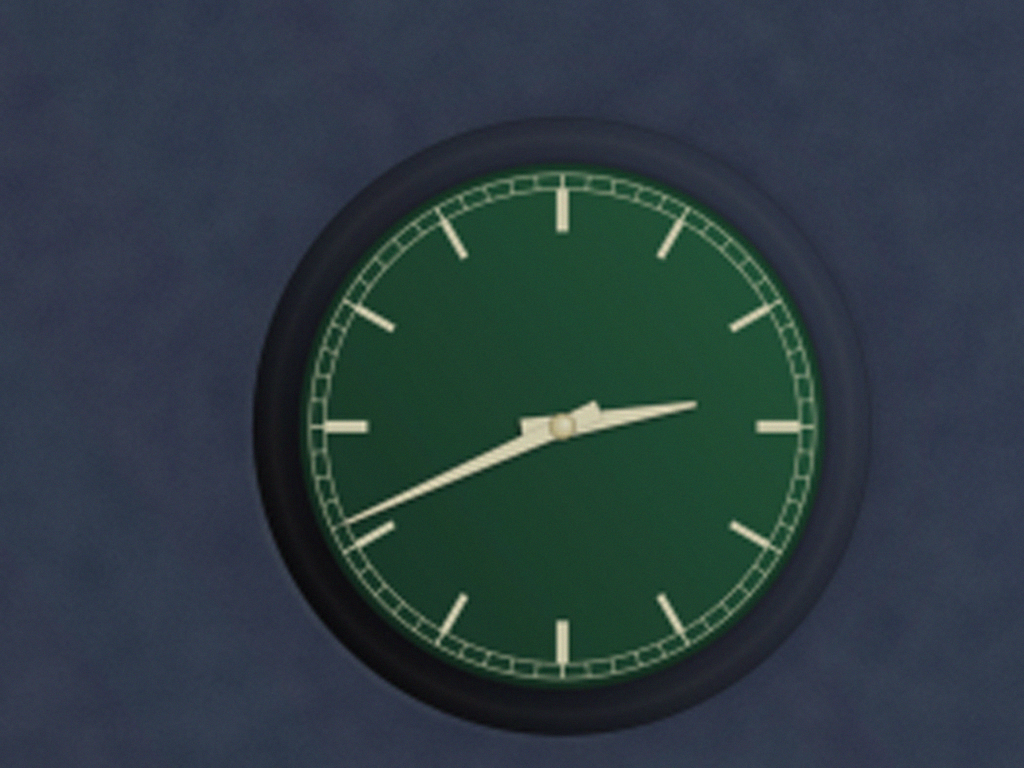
2:41
